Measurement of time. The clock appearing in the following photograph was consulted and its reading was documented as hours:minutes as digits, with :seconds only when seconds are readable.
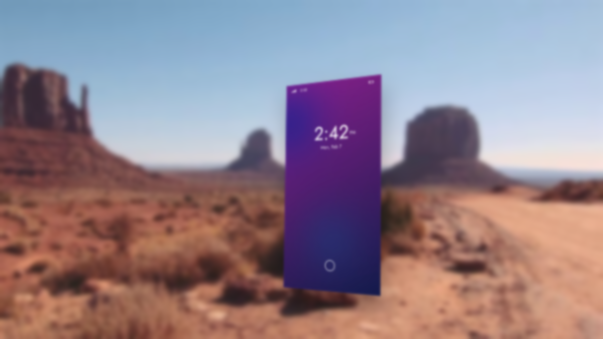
2:42
